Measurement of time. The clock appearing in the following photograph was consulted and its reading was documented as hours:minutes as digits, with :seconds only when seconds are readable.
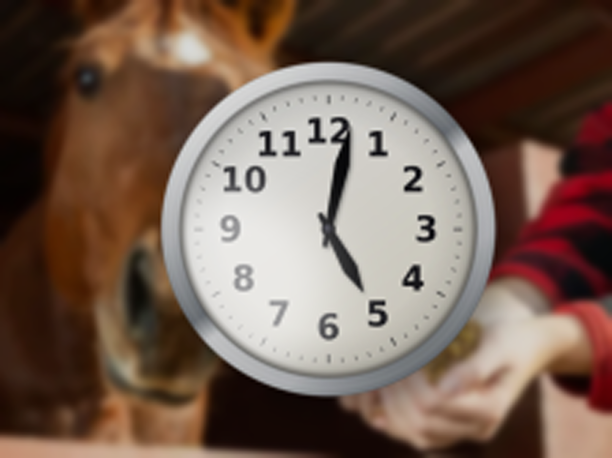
5:02
